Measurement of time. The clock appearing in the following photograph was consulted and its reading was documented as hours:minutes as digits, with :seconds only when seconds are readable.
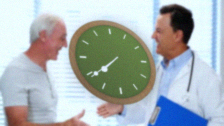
7:39
